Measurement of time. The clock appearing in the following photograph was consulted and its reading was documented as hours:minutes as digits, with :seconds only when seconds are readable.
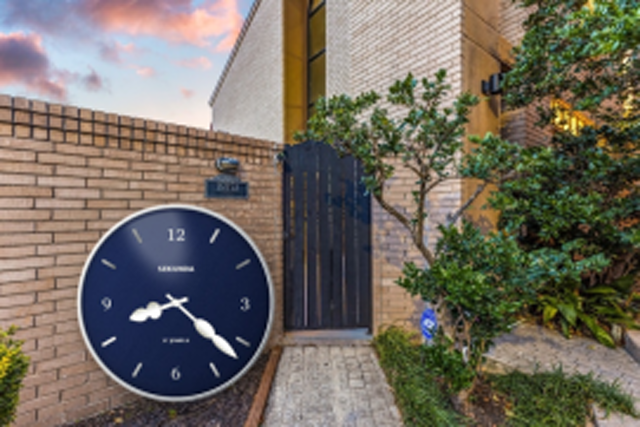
8:22
